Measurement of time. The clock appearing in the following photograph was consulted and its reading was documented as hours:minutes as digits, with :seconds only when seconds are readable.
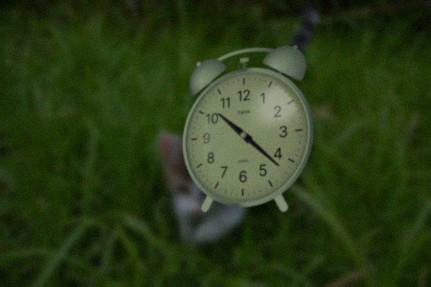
10:22
